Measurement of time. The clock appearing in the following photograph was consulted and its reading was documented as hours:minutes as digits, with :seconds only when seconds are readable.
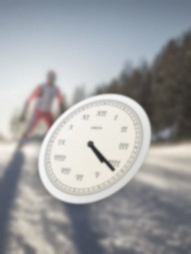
4:21
